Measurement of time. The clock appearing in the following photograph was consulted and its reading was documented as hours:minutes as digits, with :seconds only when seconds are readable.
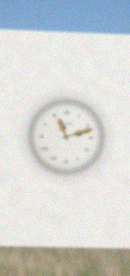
11:12
